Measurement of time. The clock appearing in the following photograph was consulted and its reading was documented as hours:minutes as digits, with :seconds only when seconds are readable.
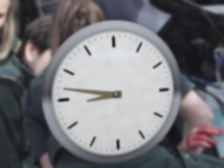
8:47
